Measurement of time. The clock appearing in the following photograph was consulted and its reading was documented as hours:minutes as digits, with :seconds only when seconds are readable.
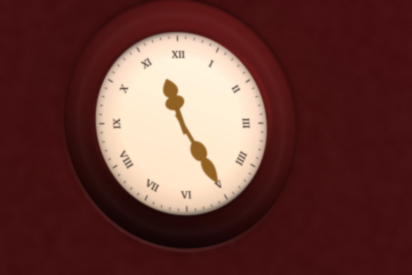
11:25
